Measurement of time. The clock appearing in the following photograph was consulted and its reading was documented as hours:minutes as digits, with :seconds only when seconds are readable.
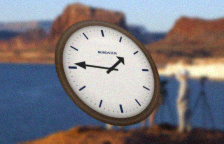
1:46
